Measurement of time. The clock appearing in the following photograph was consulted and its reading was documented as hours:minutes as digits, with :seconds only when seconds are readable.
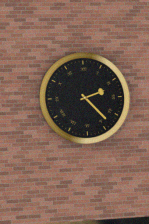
2:23
